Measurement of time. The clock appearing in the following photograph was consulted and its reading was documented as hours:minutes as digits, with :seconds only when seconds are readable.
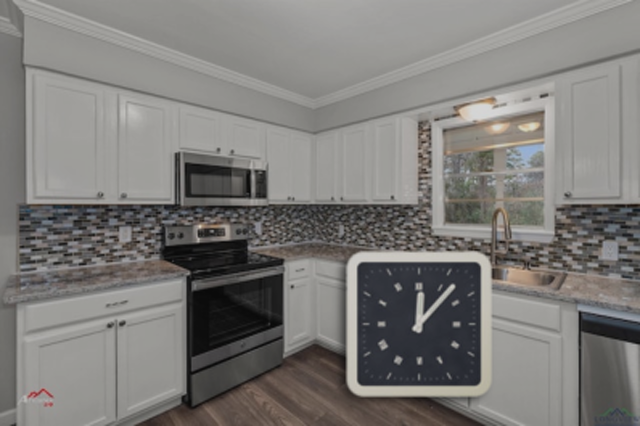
12:07
